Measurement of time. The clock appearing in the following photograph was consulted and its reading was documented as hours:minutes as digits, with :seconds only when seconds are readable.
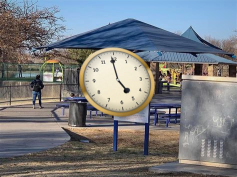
4:59
